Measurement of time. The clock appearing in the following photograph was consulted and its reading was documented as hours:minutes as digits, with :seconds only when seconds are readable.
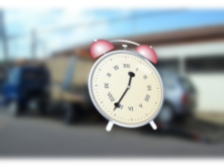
12:36
